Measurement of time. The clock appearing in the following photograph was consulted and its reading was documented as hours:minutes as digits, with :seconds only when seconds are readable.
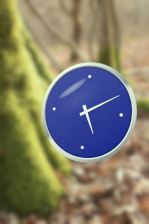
5:10
